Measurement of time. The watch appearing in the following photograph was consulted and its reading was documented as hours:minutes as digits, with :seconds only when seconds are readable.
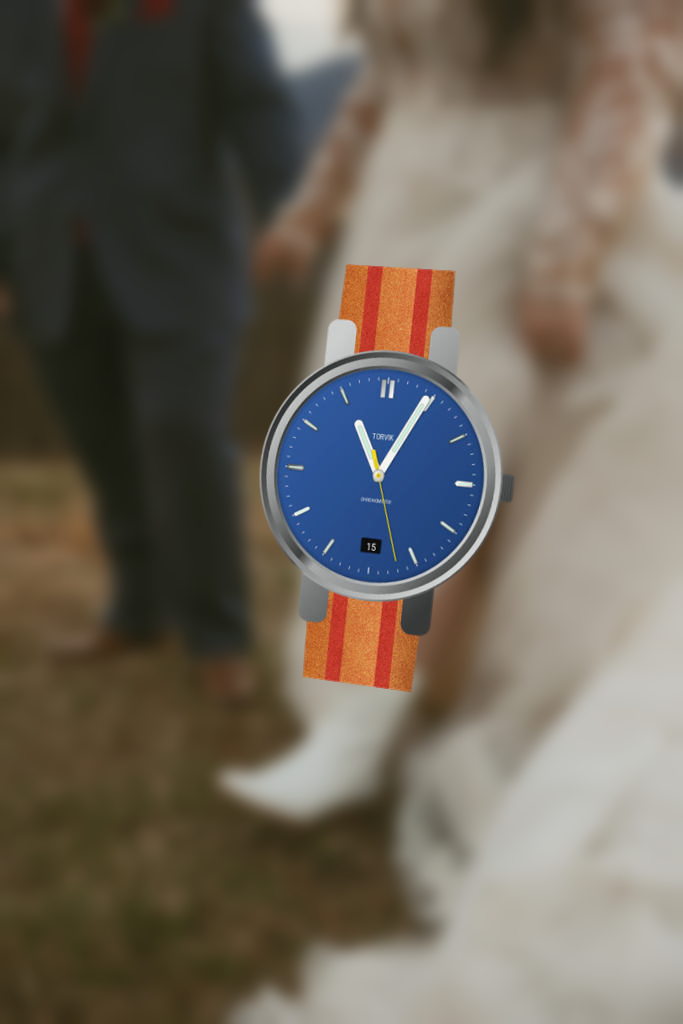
11:04:27
